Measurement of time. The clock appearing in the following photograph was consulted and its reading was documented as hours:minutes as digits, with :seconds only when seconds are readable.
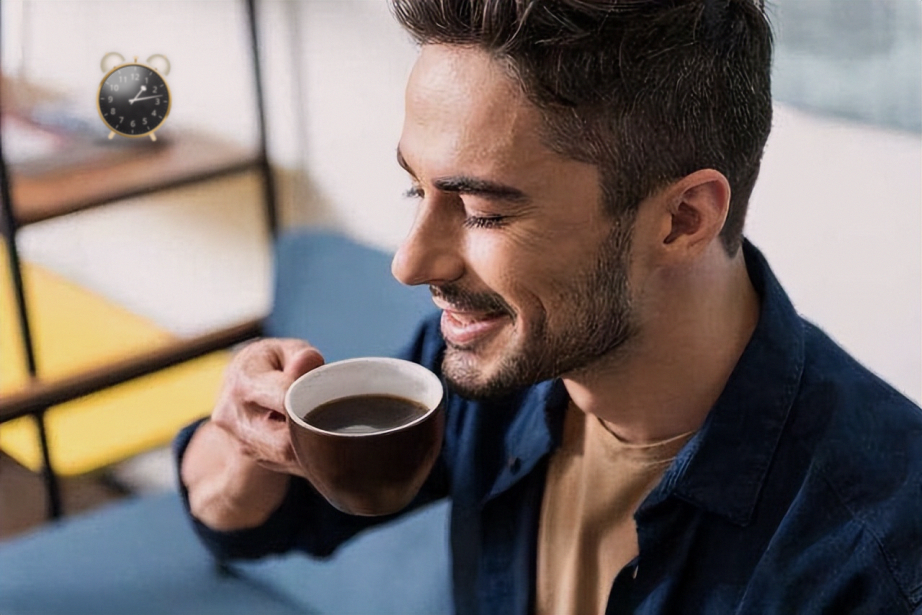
1:13
